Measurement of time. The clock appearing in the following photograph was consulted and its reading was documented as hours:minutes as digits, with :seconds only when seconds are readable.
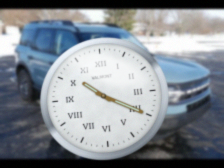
10:20
